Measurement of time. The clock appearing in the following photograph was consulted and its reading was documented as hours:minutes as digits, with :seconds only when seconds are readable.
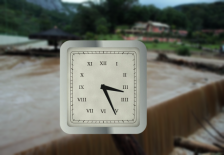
3:26
